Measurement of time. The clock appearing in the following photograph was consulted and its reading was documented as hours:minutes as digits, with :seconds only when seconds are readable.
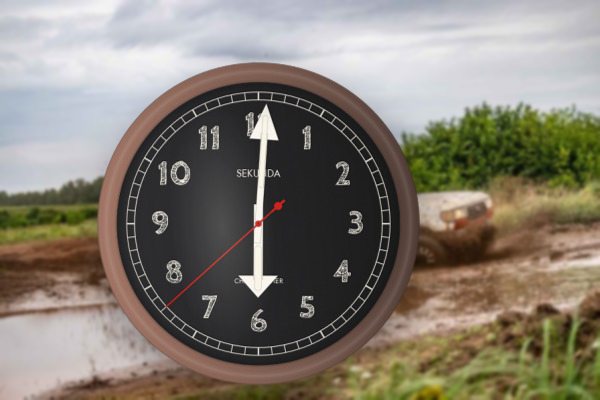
6:00:38
